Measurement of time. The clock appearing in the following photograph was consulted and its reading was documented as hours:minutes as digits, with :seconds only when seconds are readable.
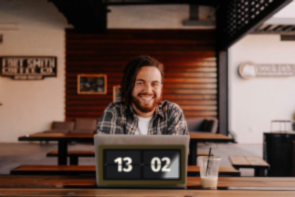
13:02
